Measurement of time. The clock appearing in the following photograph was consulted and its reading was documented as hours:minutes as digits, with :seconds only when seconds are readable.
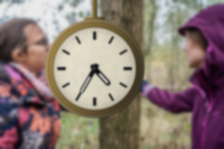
4:35
